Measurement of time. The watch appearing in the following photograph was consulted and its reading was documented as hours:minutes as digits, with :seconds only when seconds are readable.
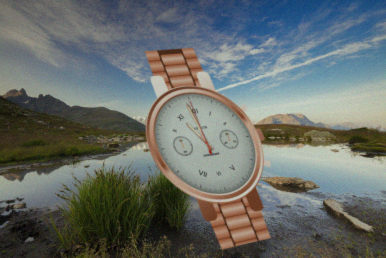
10:59
